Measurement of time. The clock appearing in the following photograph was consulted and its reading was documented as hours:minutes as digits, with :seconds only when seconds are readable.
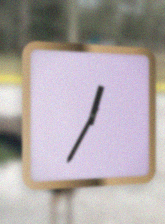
12:35
